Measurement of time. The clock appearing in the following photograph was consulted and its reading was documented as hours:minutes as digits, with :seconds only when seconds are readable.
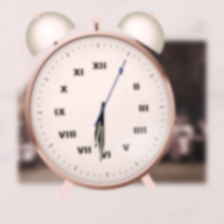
6:31:05
